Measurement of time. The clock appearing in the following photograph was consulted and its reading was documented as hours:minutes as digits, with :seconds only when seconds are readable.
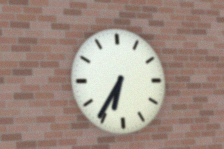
6:36
